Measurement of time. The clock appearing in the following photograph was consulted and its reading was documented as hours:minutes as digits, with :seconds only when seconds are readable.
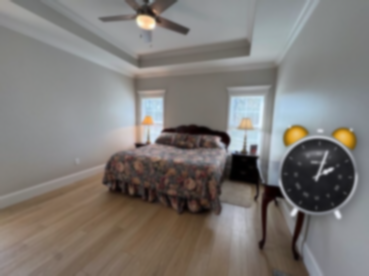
2:03
